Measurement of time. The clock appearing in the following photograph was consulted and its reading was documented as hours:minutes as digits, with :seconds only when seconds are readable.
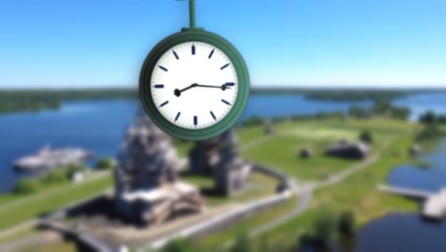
8:16
